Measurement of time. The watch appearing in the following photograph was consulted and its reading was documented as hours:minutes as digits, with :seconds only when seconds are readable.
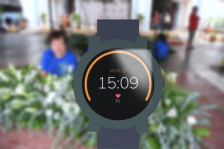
15:09
